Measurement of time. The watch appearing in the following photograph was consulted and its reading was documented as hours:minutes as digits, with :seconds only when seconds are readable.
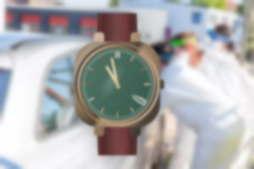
10:58
